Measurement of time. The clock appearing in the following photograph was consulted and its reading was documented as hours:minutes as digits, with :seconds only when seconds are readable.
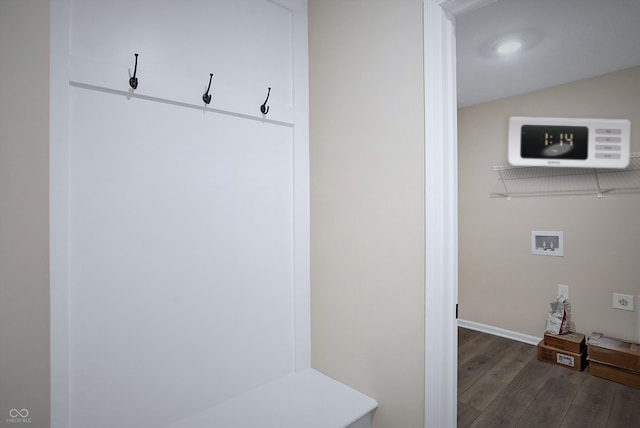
1:14
